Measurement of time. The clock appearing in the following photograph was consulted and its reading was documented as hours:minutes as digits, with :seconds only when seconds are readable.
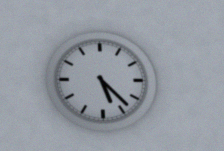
5:23
